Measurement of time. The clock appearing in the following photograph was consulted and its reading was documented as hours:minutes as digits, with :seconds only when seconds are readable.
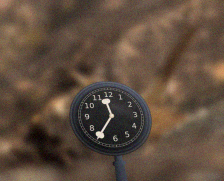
11:36
